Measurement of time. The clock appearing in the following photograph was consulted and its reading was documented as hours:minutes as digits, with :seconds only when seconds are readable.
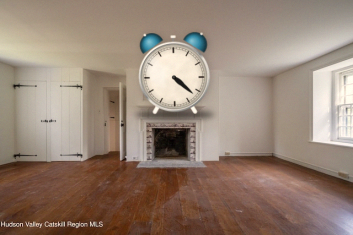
4:22
